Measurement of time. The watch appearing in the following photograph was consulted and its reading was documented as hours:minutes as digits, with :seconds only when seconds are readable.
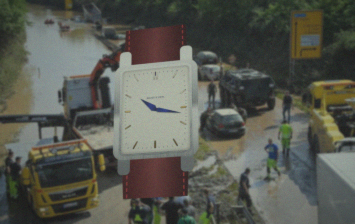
10:17
